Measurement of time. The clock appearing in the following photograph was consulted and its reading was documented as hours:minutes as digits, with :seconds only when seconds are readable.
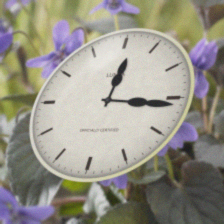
12:16
